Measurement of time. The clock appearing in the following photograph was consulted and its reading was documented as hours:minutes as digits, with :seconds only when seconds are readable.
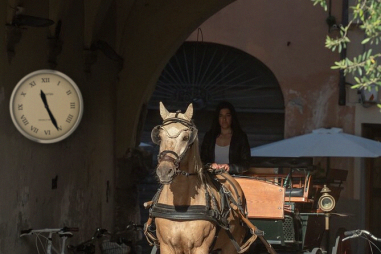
11:26
